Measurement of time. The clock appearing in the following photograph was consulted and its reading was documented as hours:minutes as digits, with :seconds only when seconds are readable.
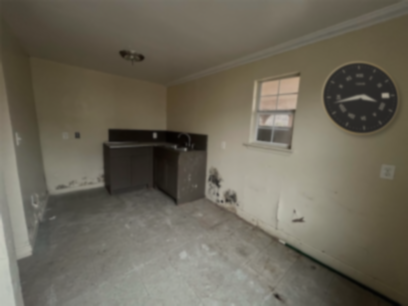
3:43
